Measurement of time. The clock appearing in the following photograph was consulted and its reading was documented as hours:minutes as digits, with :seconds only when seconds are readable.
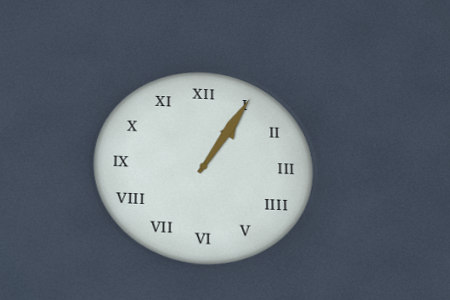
1:05
